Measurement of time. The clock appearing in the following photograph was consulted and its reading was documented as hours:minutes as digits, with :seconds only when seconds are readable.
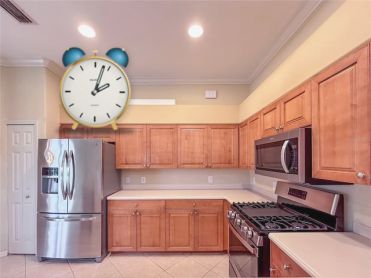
2:03
